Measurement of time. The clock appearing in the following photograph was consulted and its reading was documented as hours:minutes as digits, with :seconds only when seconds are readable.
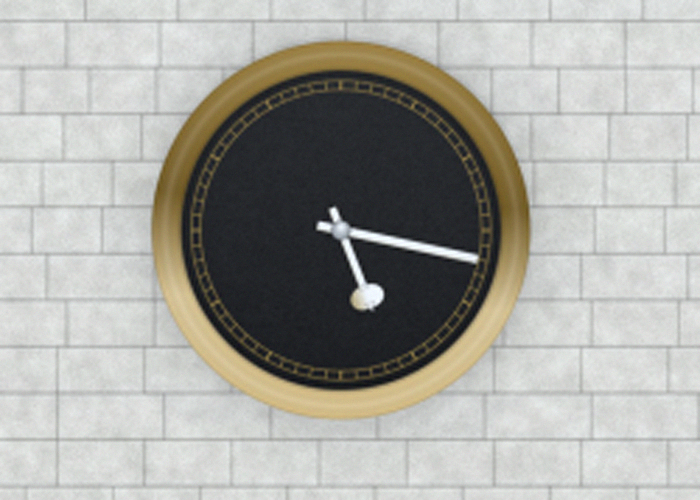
5:17
